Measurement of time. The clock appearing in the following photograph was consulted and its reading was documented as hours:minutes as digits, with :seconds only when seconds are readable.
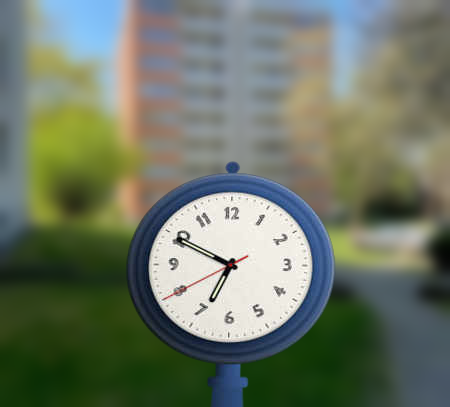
6:49:40
